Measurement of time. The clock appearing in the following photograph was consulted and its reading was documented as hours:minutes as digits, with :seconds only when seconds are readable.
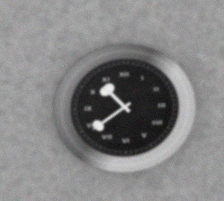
10:39
